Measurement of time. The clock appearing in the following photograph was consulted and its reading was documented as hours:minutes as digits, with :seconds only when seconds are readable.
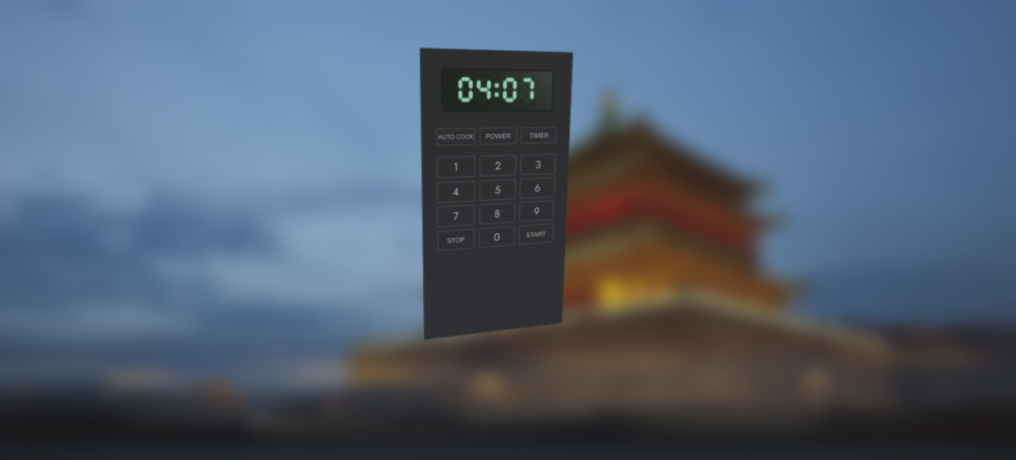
4:07
